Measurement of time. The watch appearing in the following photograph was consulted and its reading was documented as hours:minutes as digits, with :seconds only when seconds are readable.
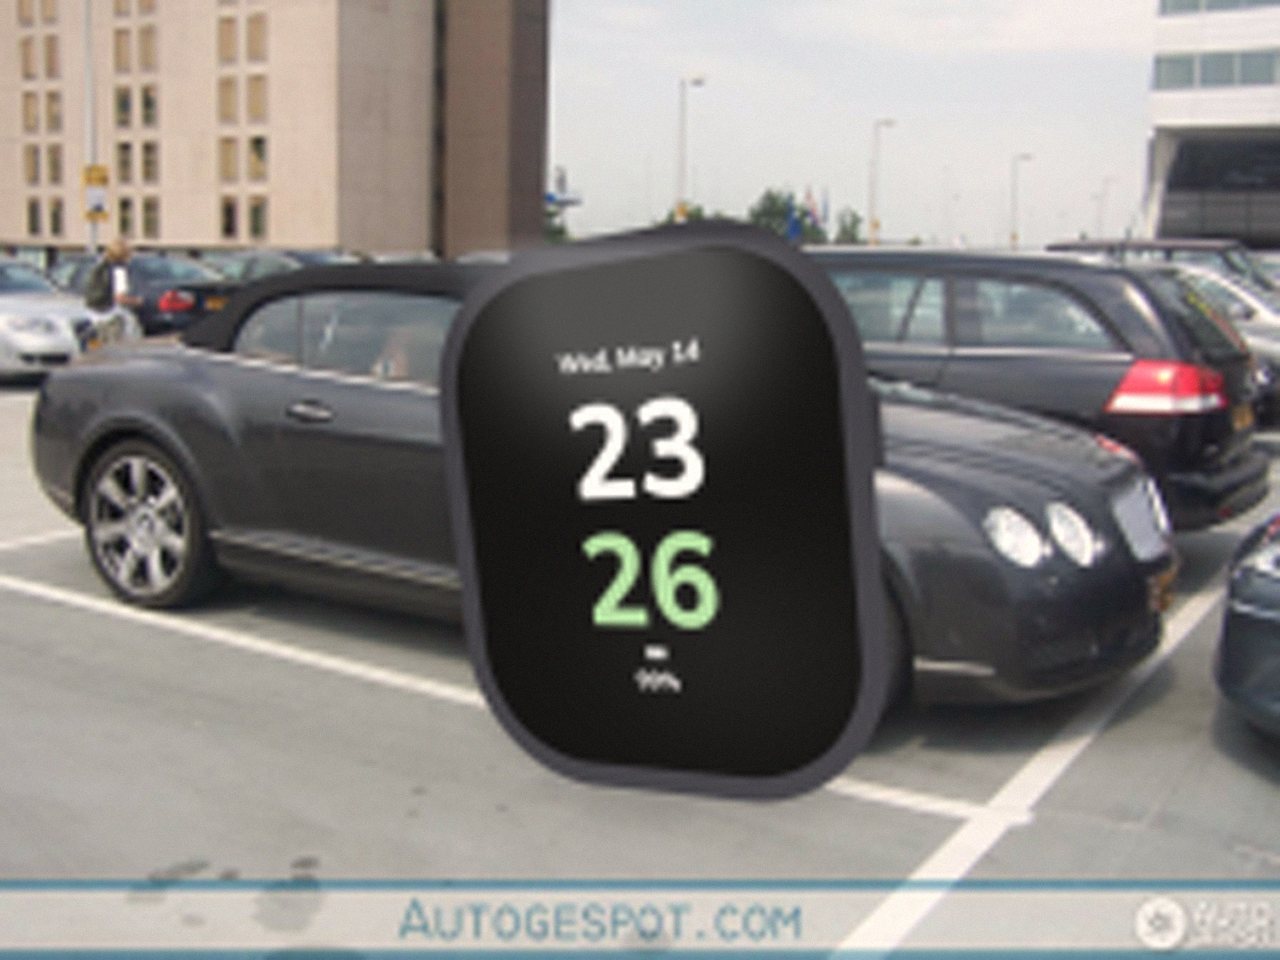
23:26
